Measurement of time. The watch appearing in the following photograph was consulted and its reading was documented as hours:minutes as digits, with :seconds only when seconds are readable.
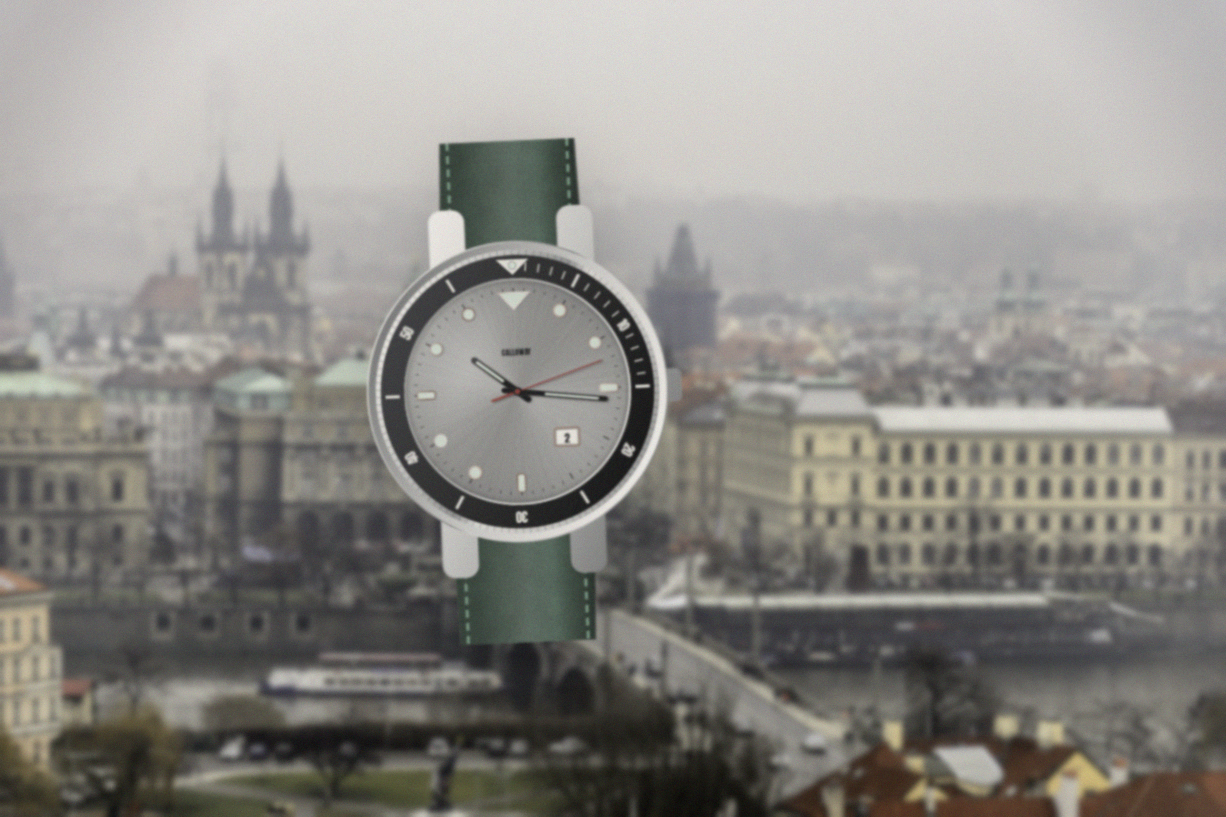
10:16:12
